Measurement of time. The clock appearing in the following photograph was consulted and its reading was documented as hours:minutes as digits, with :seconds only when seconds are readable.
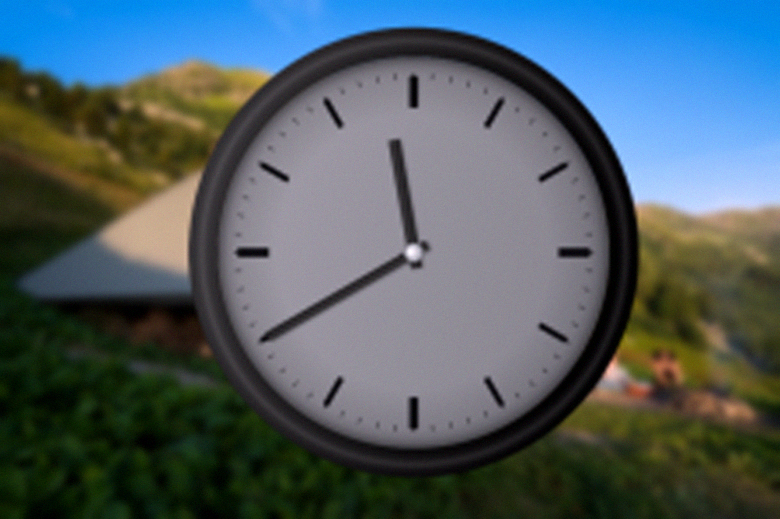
11:40
